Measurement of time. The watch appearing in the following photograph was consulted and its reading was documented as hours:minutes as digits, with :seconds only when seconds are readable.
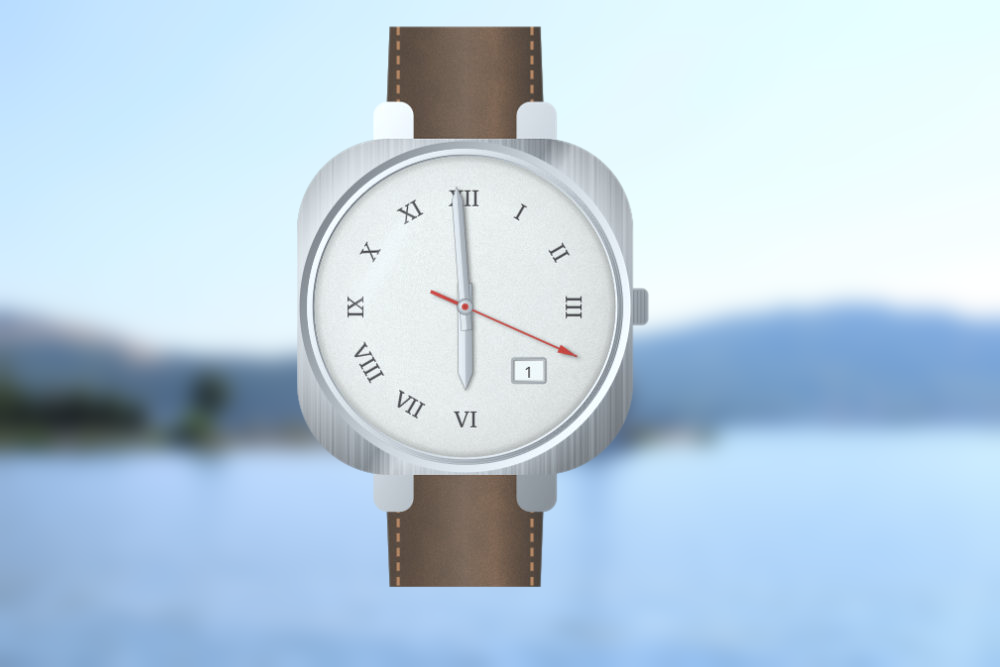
5:59:19
